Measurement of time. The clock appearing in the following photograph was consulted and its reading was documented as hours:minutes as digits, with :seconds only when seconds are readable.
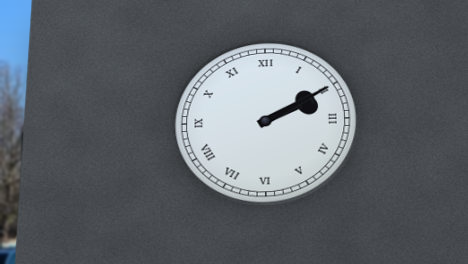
2:10
